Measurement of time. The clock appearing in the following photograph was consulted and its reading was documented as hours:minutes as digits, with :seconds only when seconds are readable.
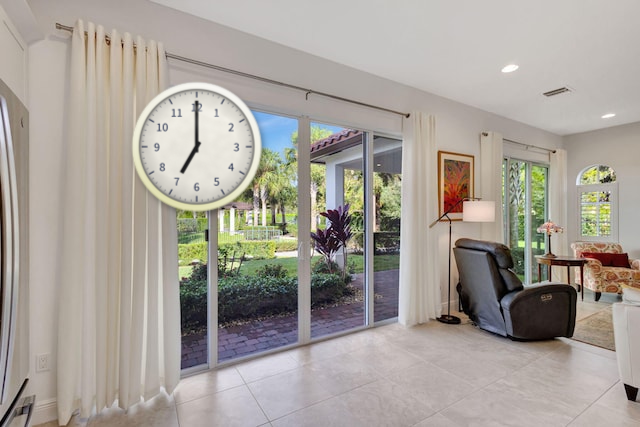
7:00
